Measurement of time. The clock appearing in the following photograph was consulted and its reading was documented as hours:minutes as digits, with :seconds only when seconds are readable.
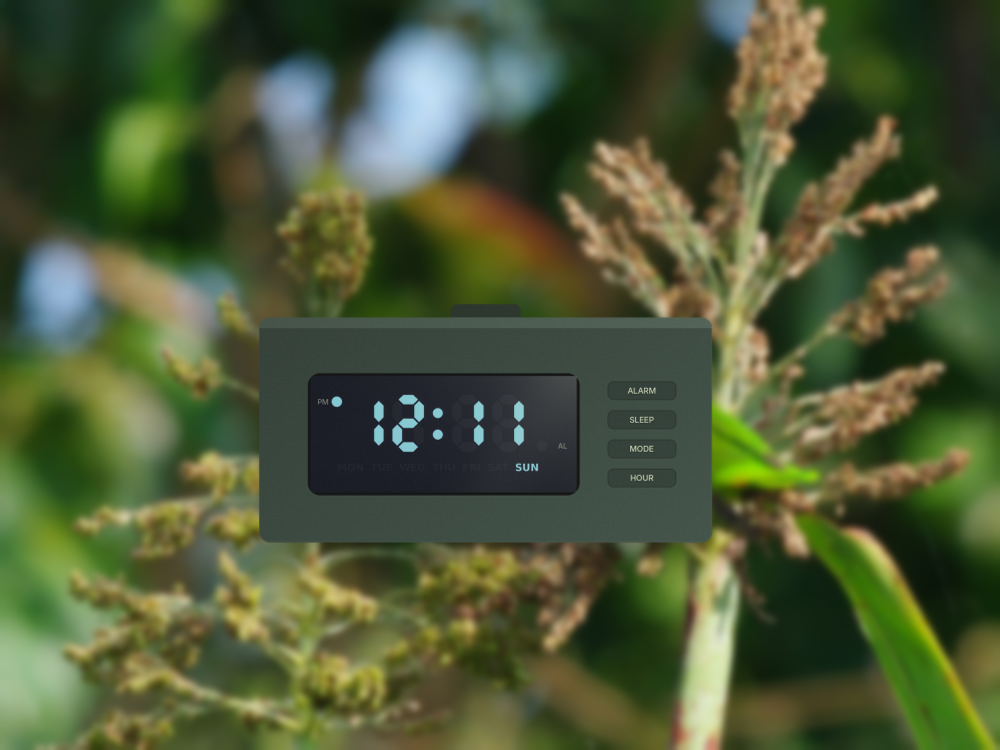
12:11
